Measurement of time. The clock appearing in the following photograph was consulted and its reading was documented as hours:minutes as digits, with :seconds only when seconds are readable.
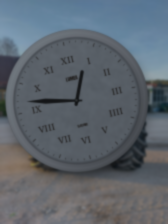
12:47
